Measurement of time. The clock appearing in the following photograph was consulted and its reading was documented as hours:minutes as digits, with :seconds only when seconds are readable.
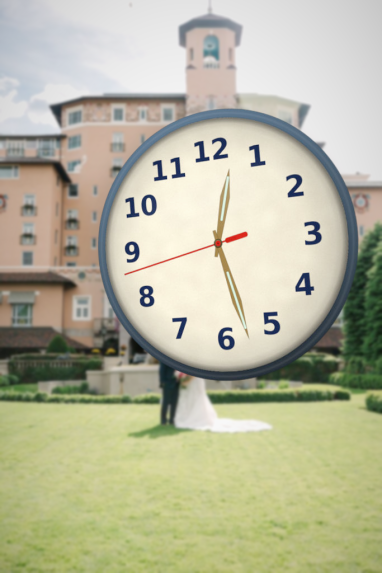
12:27:43
